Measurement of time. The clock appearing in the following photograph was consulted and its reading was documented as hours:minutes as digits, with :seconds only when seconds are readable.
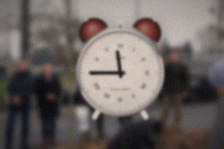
11:45
